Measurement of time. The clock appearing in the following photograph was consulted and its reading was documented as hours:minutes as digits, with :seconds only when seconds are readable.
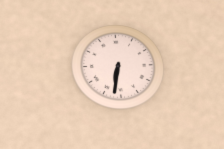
6:32
